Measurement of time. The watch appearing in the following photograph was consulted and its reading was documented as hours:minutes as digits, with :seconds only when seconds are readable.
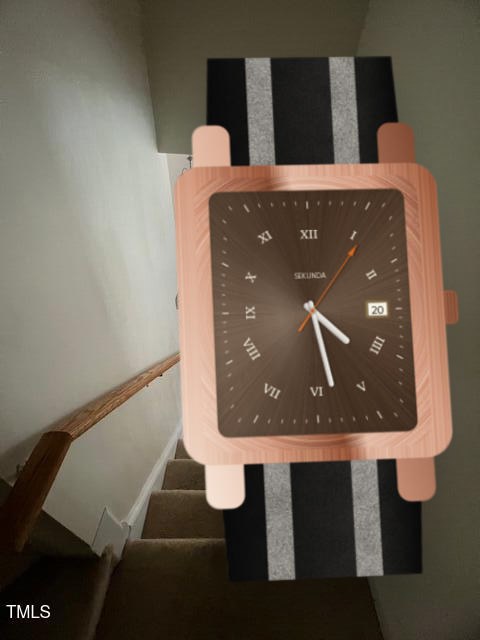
4:28:06
